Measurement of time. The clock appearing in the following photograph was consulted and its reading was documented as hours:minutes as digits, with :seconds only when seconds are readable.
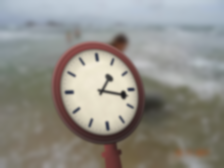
1:17
